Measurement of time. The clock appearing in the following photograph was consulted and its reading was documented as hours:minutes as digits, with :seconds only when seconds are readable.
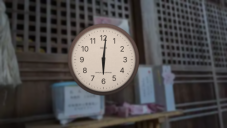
6:01
